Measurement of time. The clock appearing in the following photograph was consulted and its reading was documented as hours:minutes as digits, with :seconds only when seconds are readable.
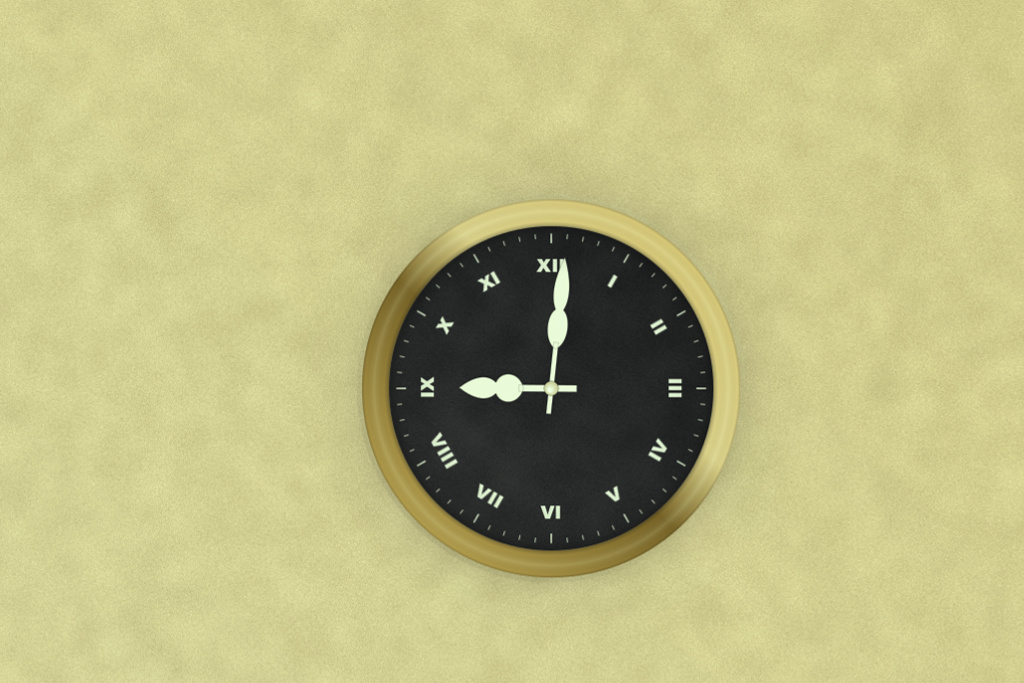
9:01
